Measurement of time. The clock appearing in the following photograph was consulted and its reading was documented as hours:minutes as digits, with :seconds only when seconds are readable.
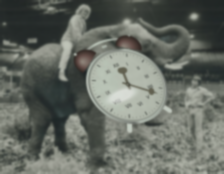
12:22
